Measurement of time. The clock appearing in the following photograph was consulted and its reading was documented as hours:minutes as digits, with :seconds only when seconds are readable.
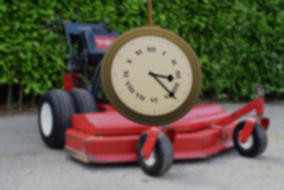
3:23
